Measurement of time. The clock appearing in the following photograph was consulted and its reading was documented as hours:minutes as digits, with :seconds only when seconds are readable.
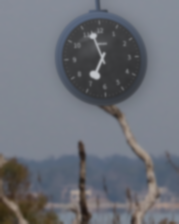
6:57
